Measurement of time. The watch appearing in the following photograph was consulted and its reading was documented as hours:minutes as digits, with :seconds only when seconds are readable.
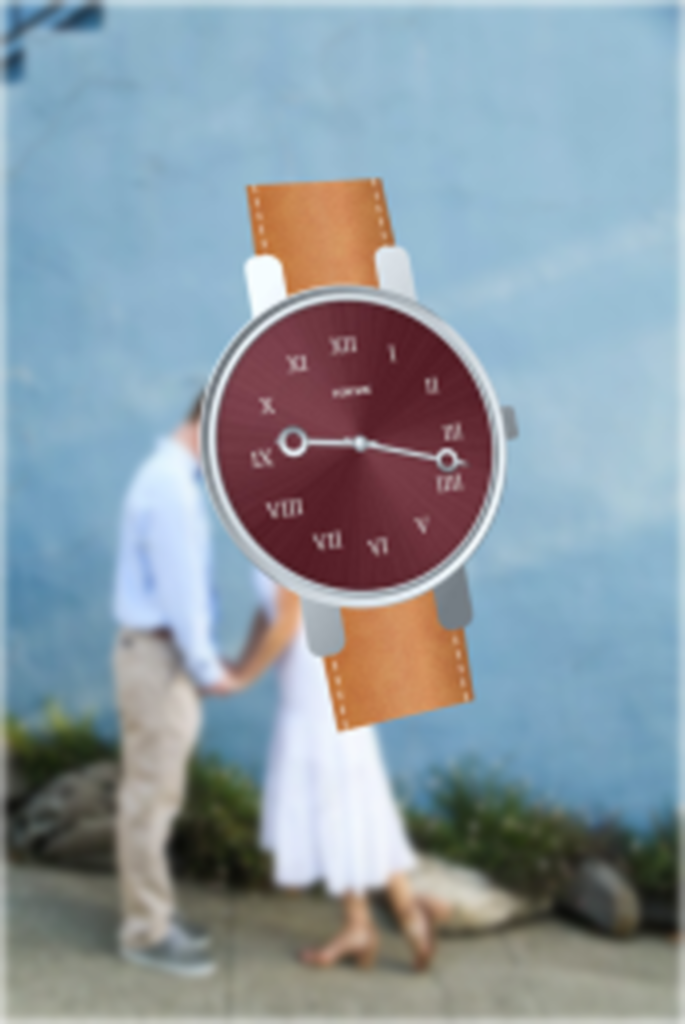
9:18
